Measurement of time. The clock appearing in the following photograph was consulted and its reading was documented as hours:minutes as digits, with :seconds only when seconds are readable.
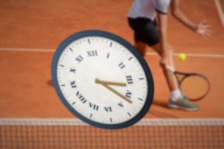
3:22
